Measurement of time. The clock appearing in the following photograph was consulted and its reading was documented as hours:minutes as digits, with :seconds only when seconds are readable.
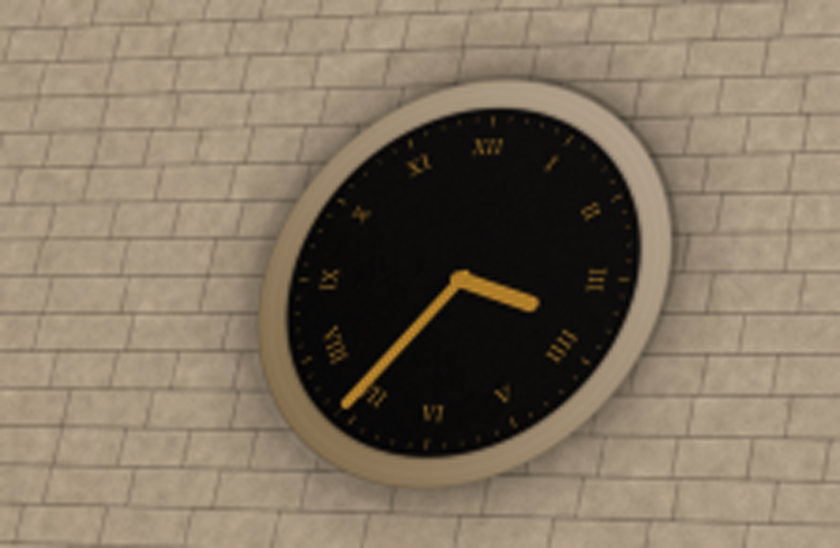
3:36
